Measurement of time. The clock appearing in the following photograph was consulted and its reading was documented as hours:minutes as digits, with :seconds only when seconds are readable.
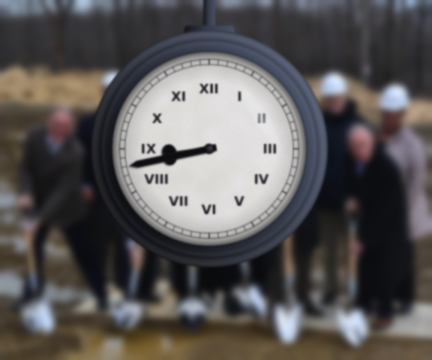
8:43
